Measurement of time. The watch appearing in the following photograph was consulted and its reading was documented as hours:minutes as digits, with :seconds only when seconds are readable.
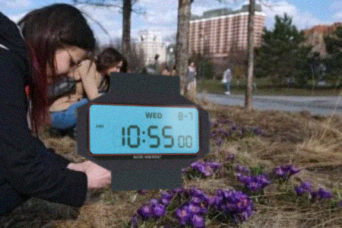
10:55:00
